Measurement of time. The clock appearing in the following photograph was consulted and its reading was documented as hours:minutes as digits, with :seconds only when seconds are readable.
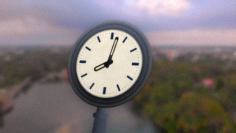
8:02
